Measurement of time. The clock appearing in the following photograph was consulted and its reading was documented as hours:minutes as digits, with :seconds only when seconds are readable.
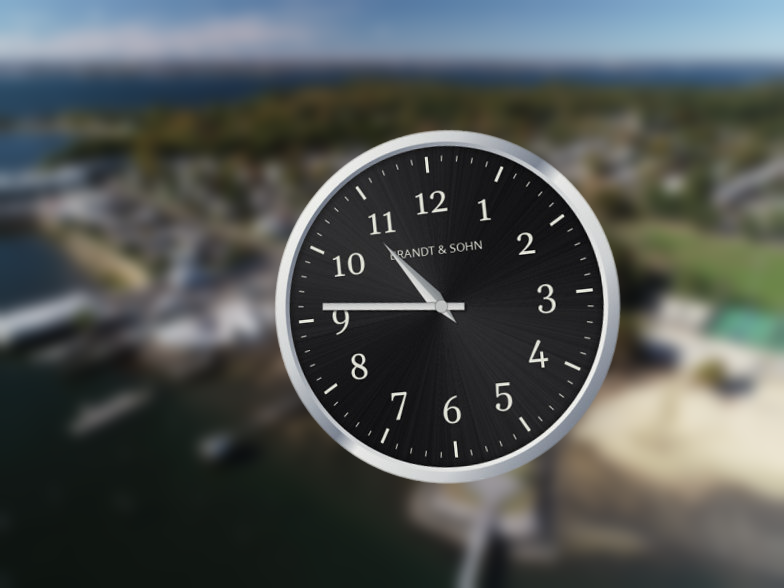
10:46
